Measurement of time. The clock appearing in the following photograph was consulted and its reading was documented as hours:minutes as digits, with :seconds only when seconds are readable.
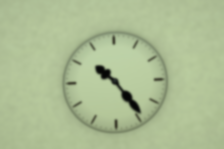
10:24
